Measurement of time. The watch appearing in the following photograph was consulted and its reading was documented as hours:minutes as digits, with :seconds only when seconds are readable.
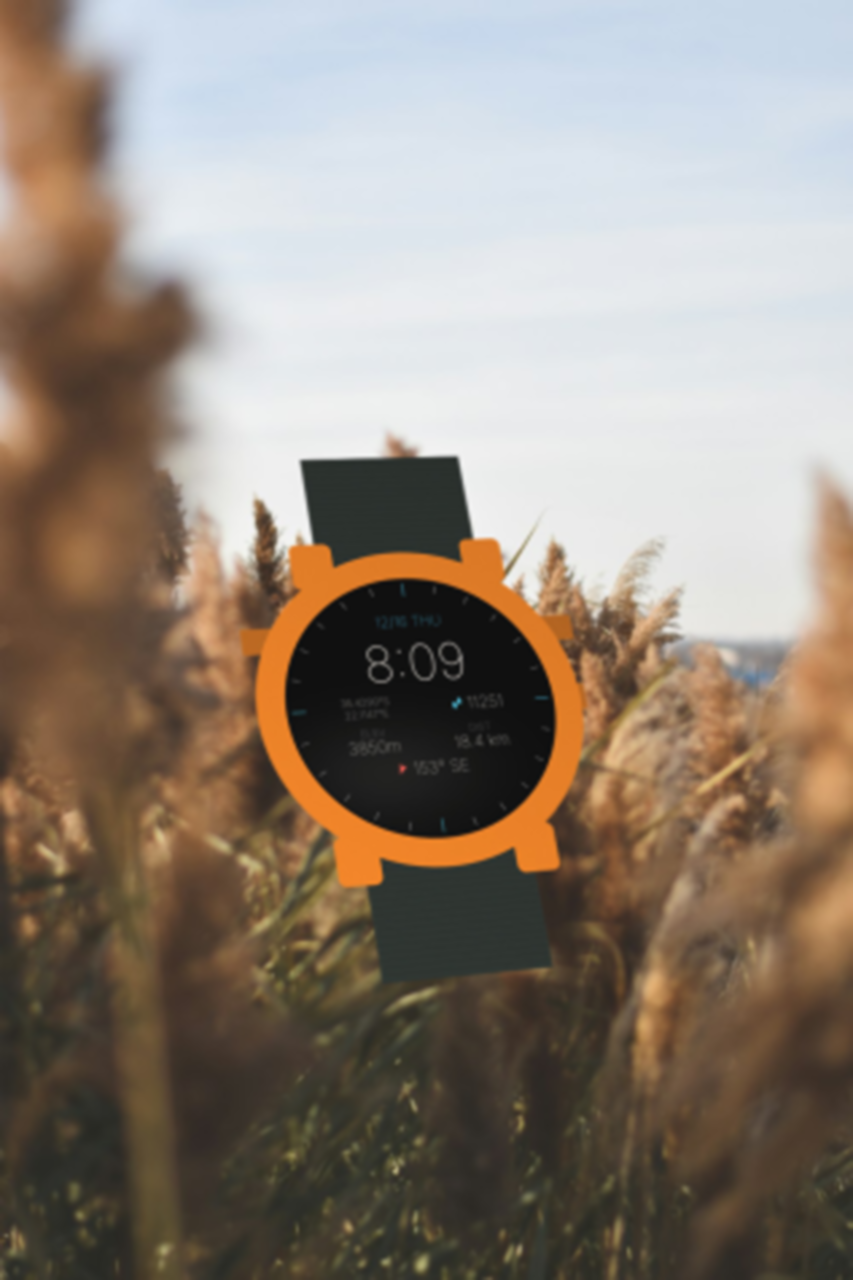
8:09
